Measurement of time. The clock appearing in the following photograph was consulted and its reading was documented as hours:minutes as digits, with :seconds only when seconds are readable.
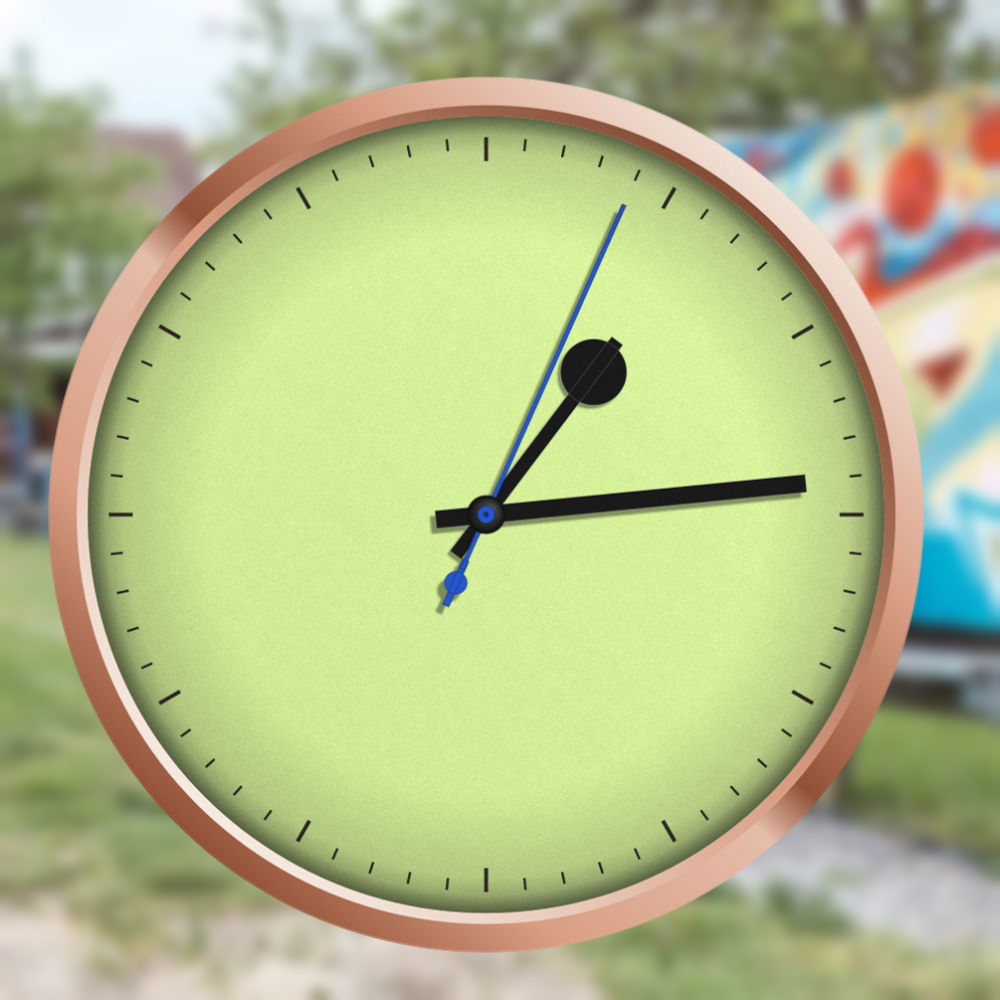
1:14:04
